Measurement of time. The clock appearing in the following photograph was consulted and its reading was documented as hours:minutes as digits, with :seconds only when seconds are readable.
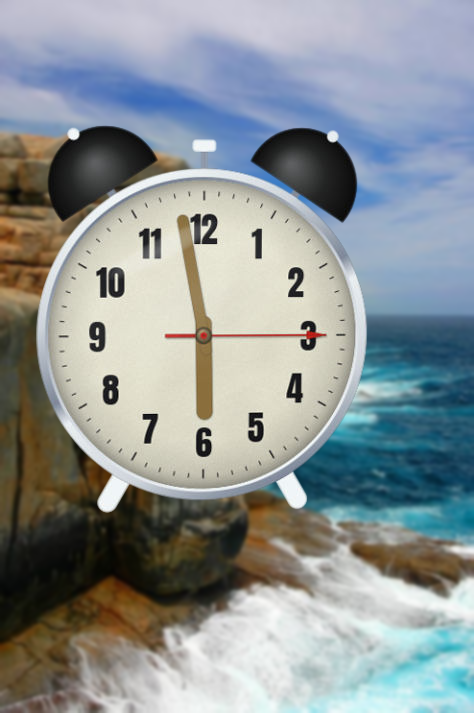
5:58:15
